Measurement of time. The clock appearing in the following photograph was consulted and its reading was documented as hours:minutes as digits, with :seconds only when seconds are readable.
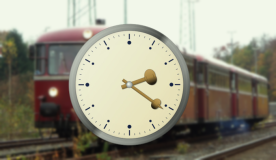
2:21
